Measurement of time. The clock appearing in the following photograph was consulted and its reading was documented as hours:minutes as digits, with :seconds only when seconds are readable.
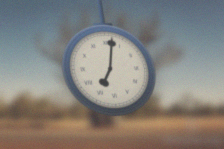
7:02
